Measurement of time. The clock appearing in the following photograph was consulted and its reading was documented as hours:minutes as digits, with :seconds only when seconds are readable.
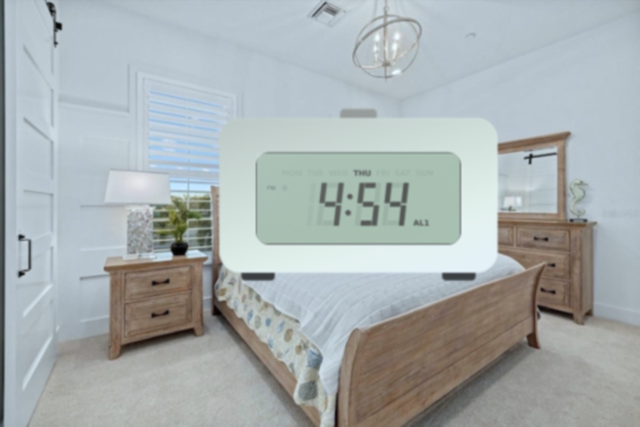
4:54
